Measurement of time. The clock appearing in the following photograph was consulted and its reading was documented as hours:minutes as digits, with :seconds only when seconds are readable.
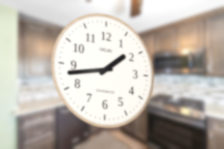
1:43
